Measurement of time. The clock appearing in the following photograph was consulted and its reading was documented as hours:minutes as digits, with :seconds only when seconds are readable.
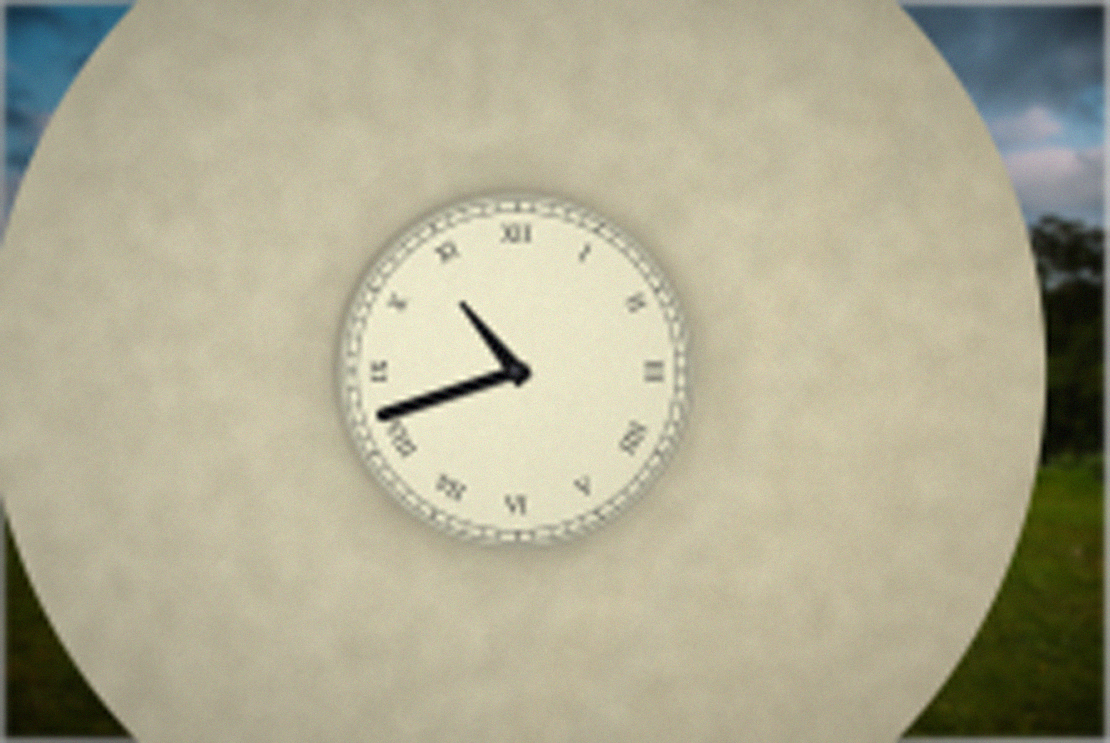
10:42
